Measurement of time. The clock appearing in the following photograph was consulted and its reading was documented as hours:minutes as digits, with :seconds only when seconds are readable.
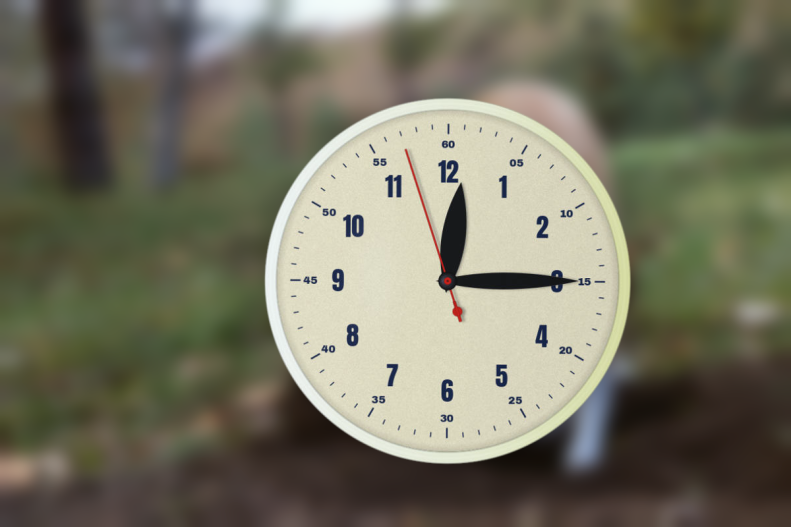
12:14:57
